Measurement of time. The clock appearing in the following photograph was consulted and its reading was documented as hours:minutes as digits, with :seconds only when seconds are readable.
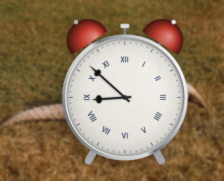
8:52
